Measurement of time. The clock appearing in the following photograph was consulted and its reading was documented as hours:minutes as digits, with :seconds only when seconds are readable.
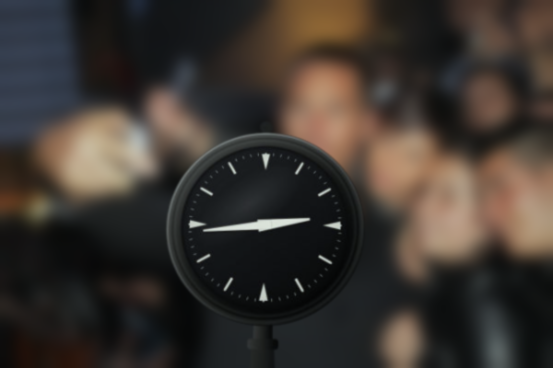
2:44
